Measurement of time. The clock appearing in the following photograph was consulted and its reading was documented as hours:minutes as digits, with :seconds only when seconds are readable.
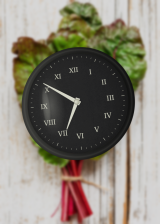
6:51
